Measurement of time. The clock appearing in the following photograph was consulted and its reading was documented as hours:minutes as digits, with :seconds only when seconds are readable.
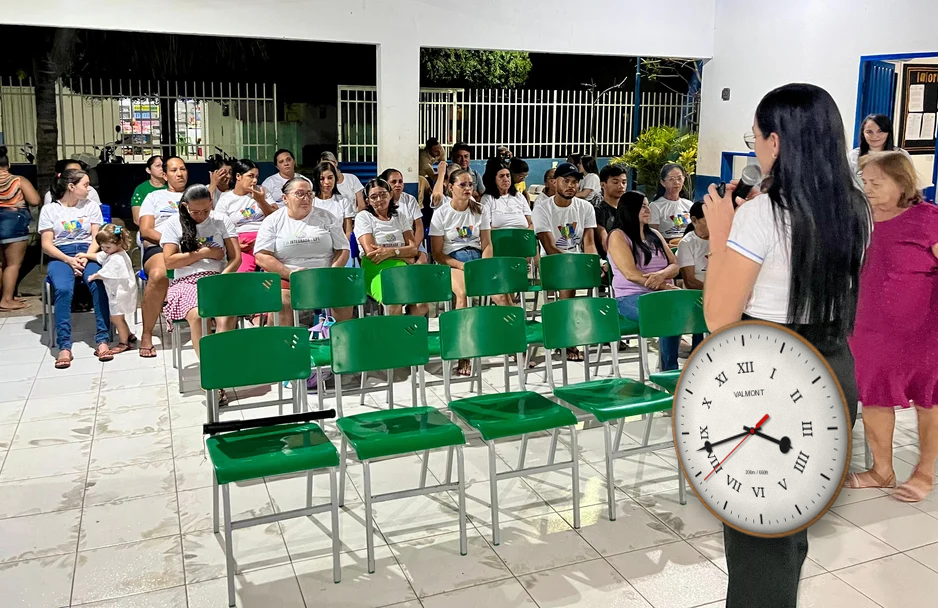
3:42:39
